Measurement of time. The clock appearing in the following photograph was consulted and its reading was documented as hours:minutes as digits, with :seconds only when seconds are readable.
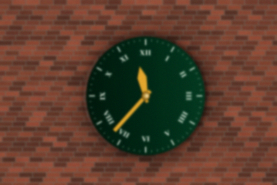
11:37
